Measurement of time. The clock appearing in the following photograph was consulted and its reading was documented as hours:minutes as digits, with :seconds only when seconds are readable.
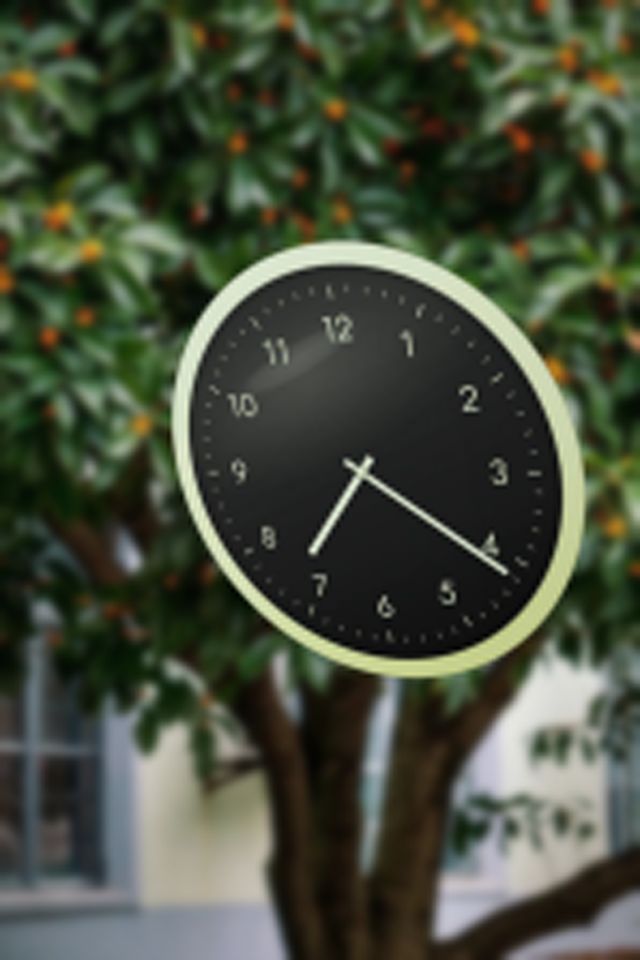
7:21
